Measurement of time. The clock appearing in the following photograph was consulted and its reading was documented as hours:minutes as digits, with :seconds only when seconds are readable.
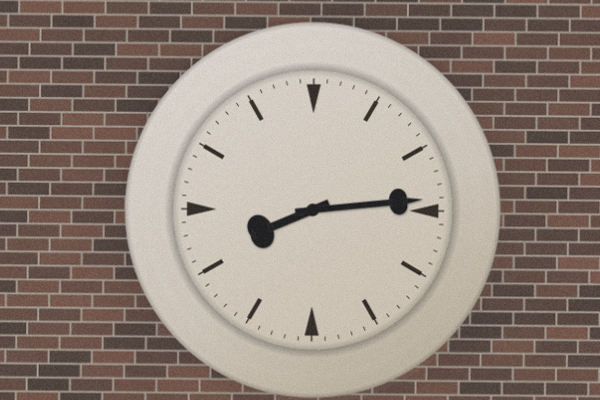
8:14
